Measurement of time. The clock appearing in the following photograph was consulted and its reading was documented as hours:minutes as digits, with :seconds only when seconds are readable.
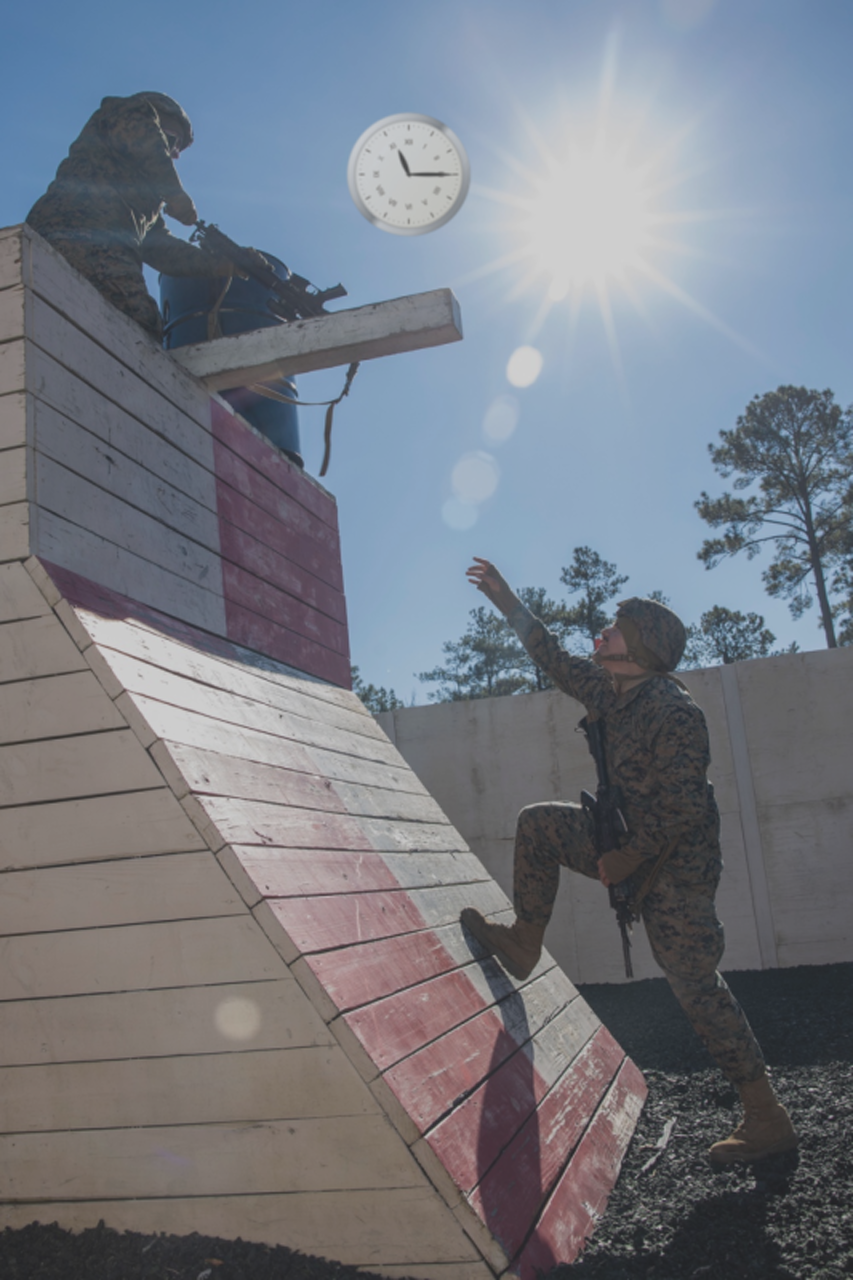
11:15
